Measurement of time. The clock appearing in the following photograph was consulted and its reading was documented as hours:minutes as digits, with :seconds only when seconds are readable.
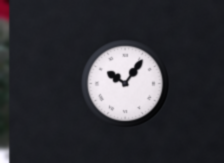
10:06
